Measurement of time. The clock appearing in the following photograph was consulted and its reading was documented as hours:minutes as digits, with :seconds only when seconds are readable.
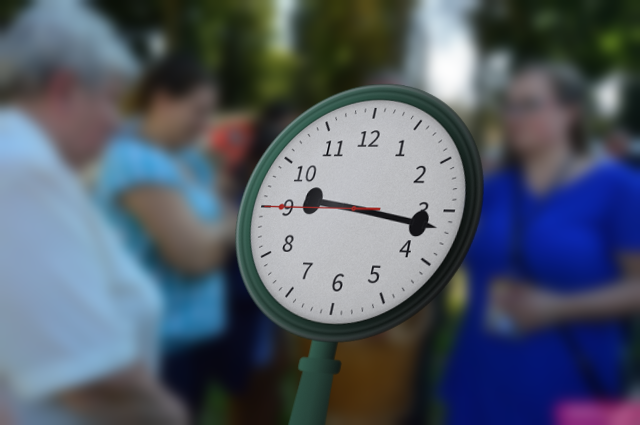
9:16:45
